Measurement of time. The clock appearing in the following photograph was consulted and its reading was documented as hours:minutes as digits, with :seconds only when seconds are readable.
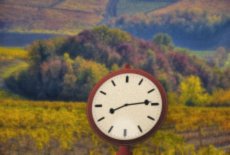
8:14
